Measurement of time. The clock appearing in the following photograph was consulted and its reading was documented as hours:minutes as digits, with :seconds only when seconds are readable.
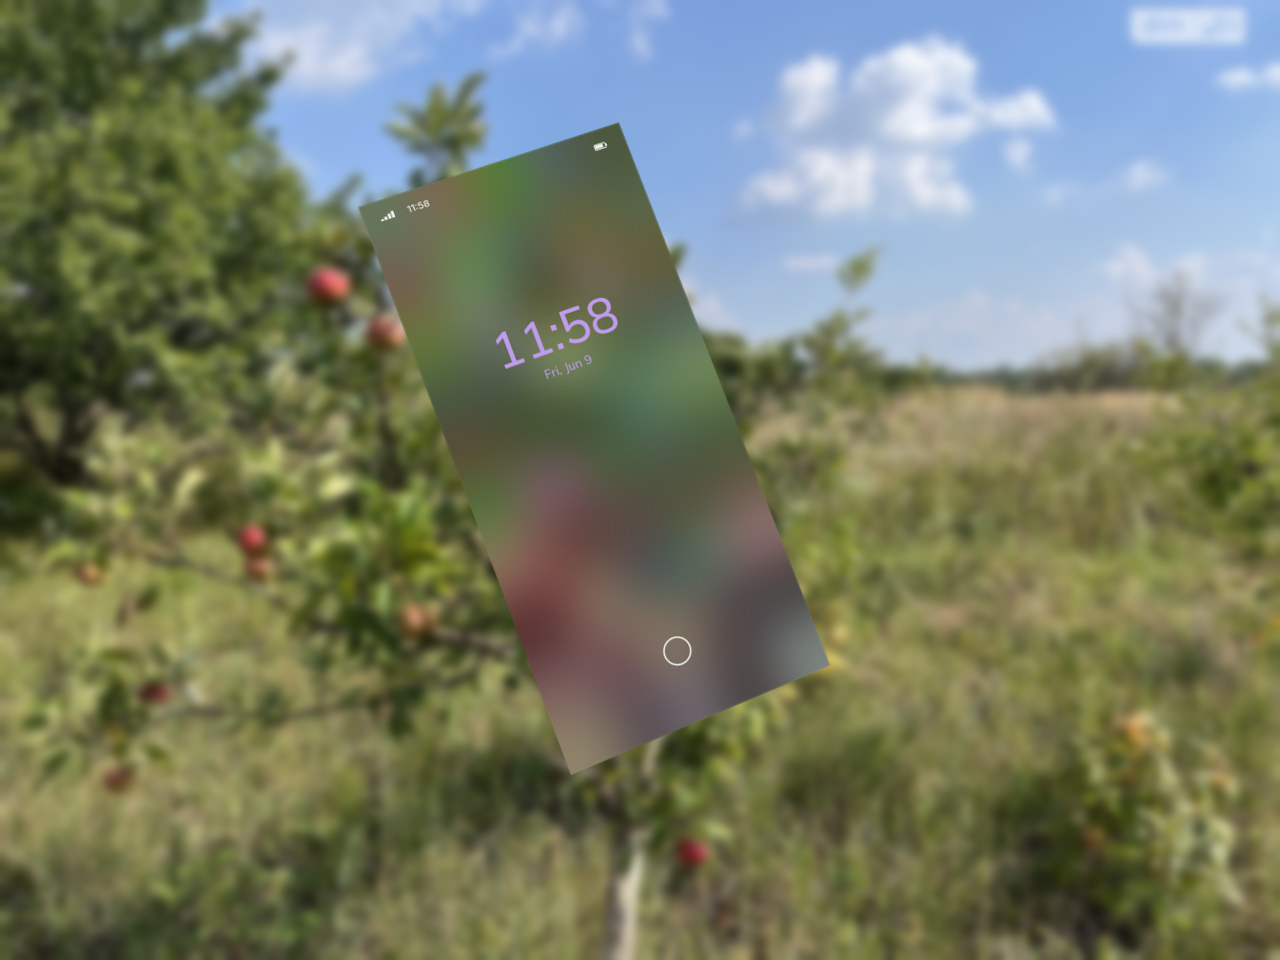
11:58
